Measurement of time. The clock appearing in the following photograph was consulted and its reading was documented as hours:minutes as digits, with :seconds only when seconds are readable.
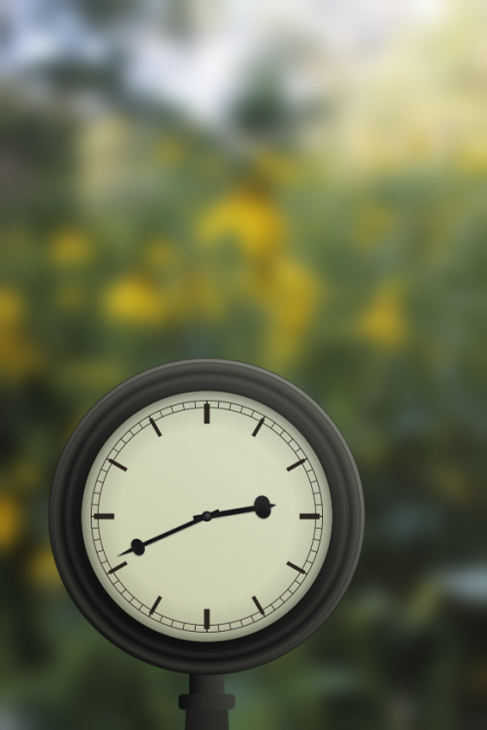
2:41
